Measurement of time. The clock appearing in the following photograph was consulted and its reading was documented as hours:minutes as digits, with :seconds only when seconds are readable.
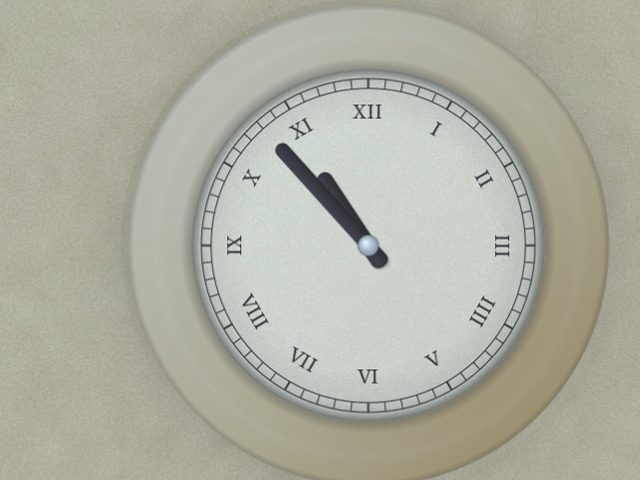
10:53
